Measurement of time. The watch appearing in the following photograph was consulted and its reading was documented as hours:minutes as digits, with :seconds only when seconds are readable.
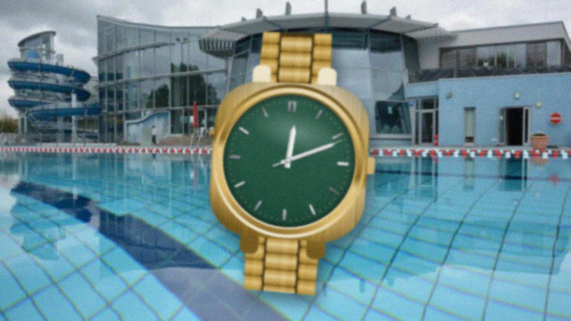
12:11:11
